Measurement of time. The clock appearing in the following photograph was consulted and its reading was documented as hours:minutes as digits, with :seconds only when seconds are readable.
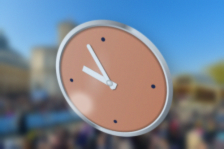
9:56
